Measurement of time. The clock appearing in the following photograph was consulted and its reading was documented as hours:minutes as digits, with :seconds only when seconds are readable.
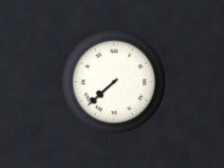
7:38
